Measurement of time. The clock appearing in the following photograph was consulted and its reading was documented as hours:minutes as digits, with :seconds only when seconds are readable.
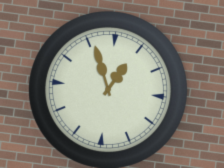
12:56
